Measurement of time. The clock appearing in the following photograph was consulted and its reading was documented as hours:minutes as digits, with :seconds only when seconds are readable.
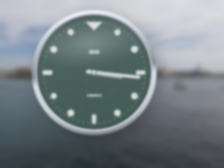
3:16
